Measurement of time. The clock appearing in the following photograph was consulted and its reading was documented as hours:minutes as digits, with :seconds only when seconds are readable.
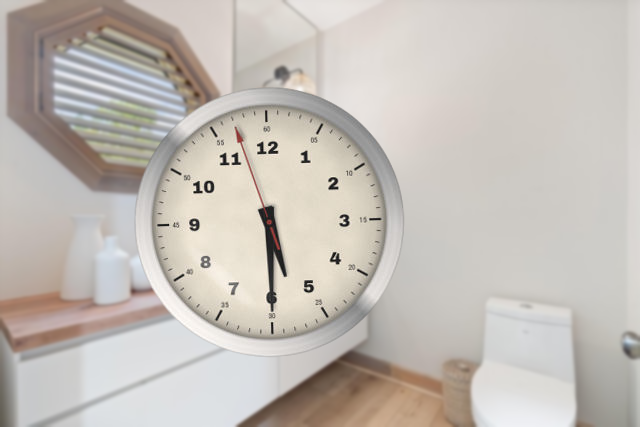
5:29:57
